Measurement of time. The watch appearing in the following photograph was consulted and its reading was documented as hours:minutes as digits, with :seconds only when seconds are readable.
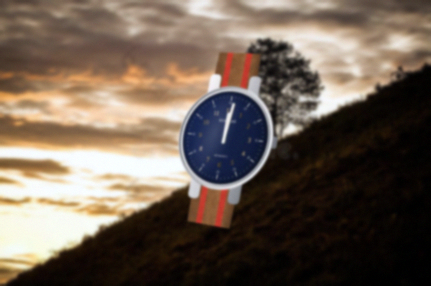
12:01
